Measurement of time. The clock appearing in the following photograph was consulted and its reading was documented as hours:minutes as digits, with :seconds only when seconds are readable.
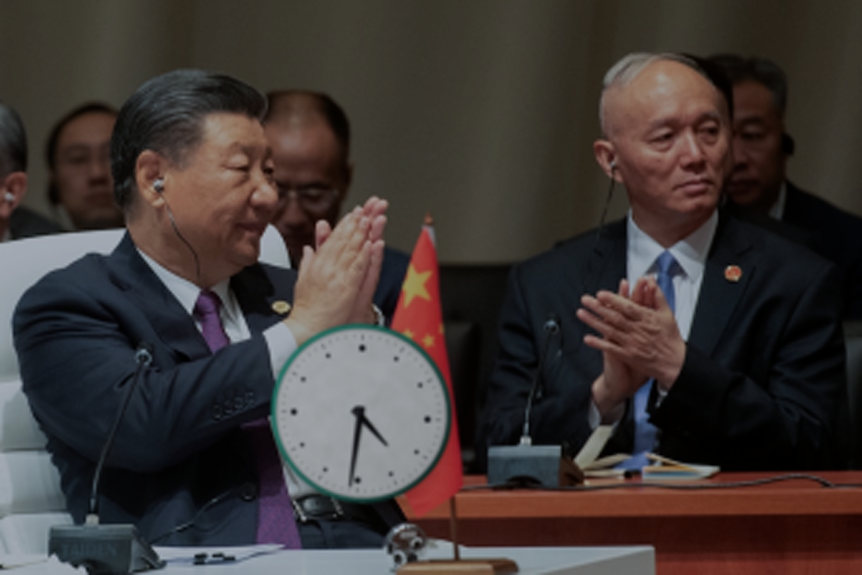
4:31
